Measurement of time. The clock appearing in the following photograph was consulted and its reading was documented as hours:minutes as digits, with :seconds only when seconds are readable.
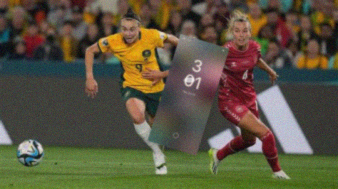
3:01
